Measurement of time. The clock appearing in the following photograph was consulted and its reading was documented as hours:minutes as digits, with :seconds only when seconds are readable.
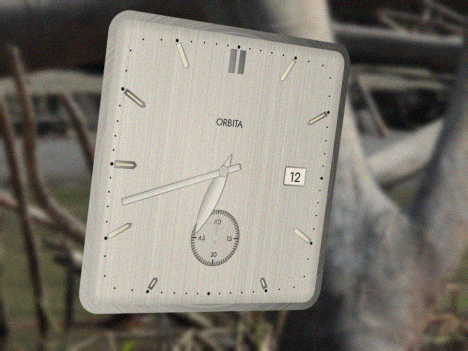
6:42
